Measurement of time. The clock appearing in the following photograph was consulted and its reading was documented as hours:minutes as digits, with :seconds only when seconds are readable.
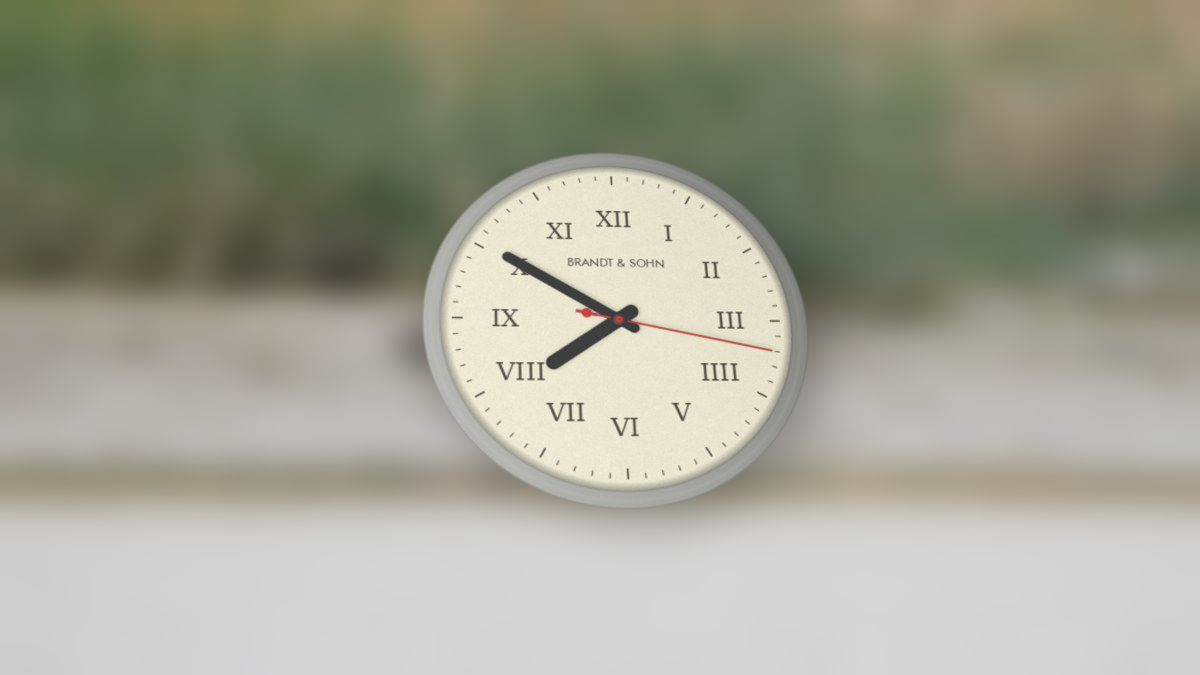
7:50:17
